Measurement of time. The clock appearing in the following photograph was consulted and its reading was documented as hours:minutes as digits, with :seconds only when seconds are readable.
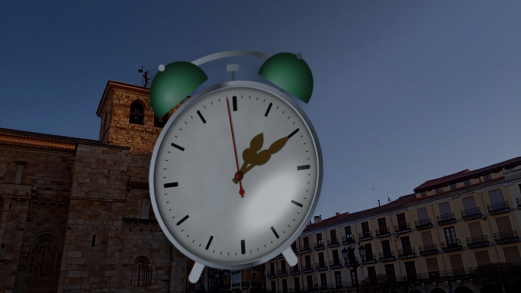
1:09:59
